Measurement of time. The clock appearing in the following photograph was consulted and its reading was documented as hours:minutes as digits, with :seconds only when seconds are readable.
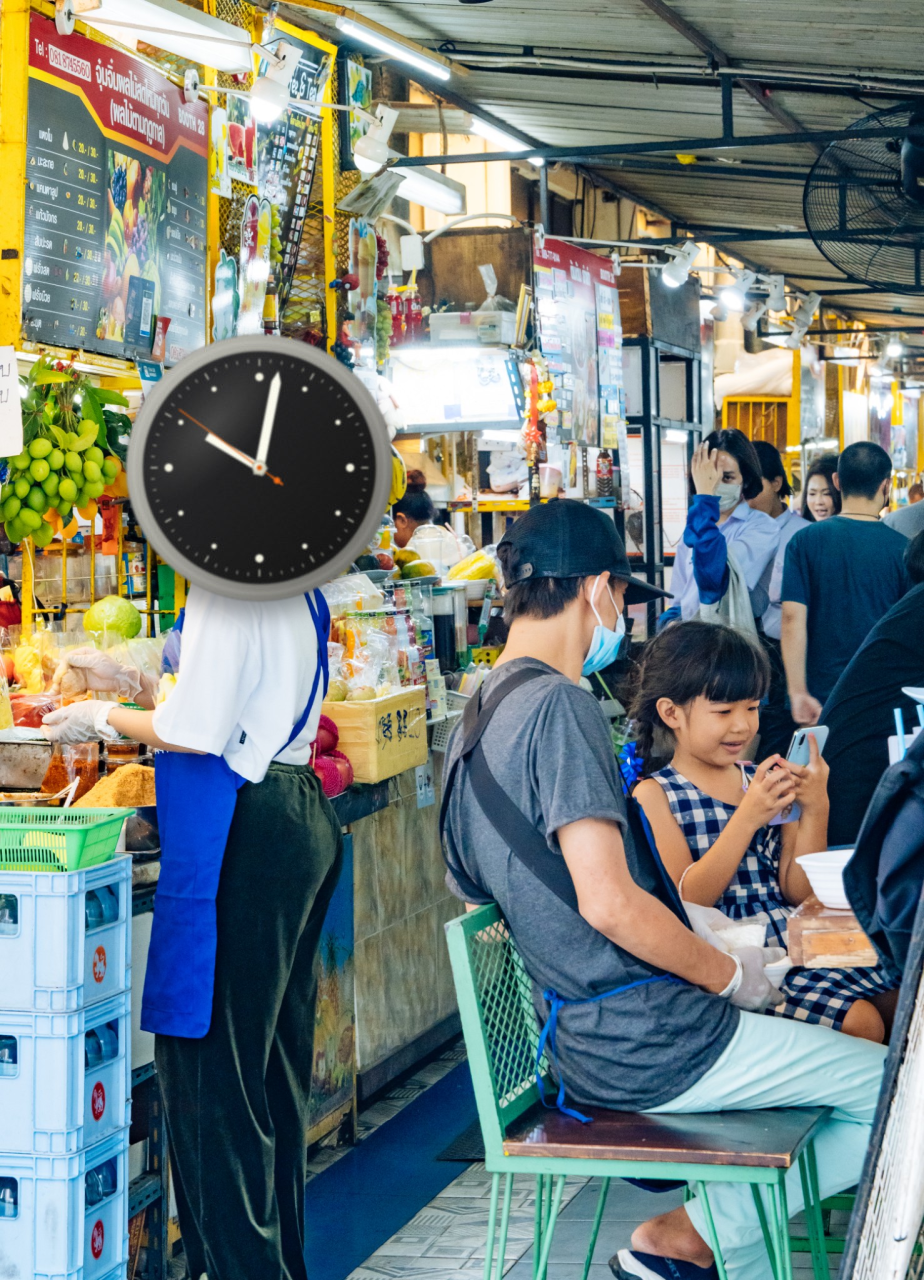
10:01:51
